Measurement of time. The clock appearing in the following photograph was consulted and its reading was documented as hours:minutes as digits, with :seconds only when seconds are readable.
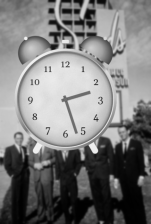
2:27
